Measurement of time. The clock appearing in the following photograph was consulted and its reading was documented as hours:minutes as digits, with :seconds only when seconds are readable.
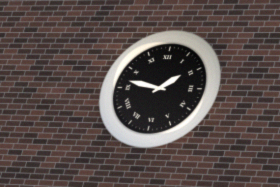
1:47
